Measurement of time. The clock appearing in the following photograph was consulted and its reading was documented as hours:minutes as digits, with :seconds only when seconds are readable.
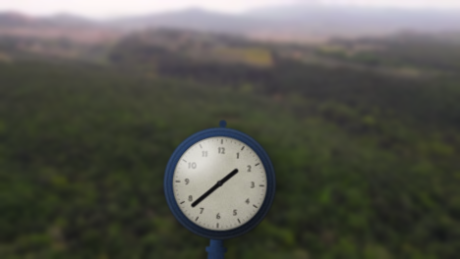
1:38
